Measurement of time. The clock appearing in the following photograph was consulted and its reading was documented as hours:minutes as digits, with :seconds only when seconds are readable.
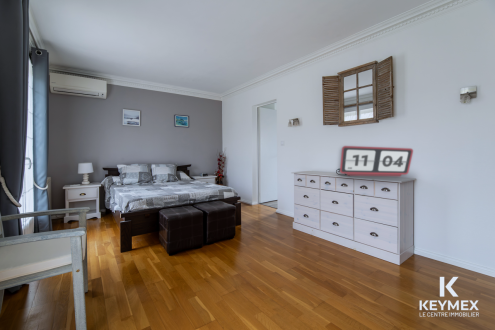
11:04
